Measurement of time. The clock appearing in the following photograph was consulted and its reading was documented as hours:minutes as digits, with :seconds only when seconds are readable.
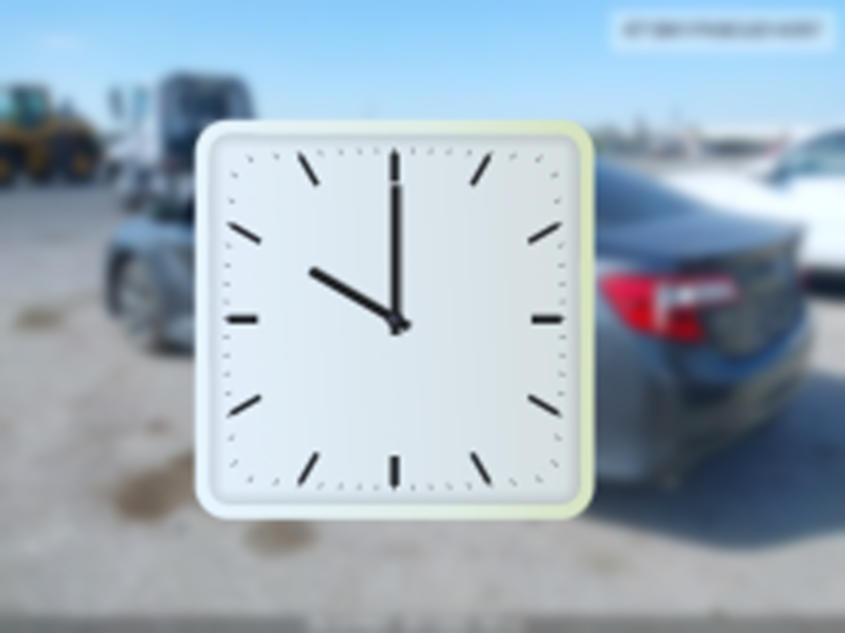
10:00
